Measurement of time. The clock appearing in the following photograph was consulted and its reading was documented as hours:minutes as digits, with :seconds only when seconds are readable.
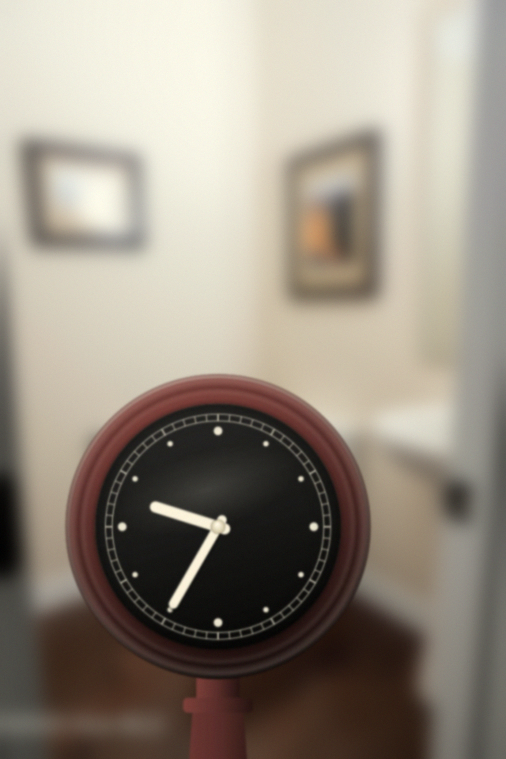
9:35
